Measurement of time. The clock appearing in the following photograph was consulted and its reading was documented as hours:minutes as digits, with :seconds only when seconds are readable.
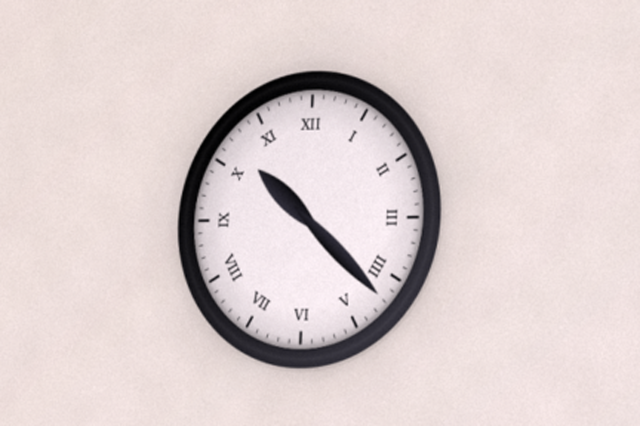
10:22
